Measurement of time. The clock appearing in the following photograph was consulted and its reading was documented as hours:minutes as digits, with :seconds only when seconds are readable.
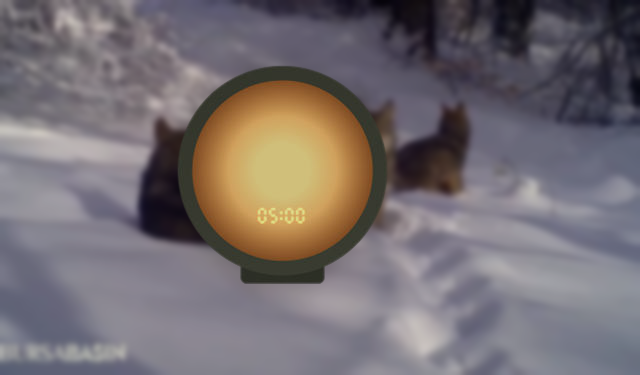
5:00
